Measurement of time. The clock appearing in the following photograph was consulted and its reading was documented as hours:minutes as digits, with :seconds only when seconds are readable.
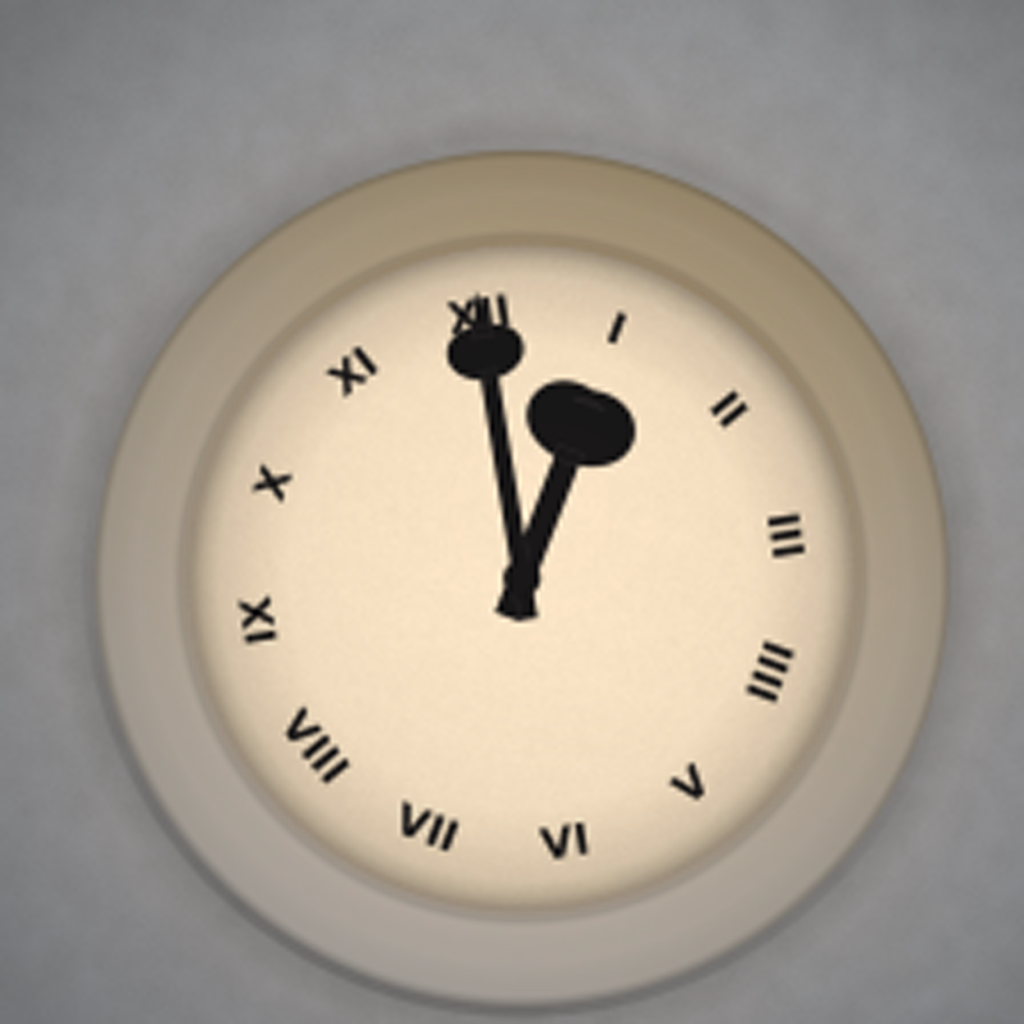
1:00
